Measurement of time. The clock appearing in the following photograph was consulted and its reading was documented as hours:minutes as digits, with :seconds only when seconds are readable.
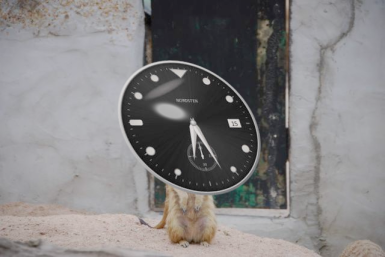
6:27
